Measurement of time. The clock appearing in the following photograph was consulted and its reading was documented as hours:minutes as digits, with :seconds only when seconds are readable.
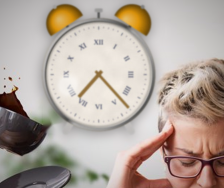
7:23
